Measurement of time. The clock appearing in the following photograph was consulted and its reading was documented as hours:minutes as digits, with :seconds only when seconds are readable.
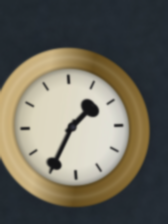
1:35
